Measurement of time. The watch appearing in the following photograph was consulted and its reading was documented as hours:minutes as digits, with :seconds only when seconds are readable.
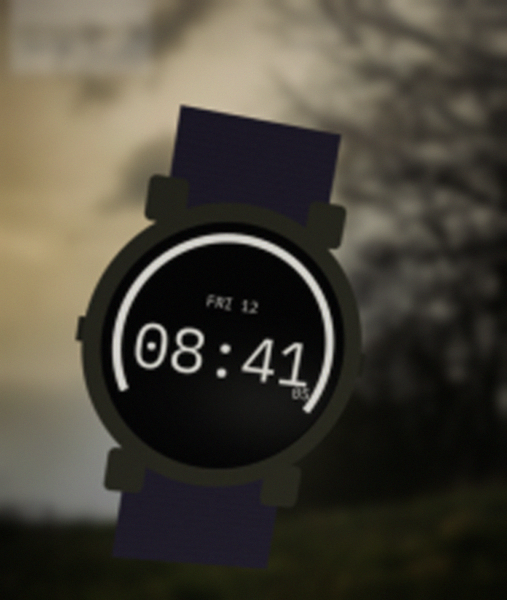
8:41
